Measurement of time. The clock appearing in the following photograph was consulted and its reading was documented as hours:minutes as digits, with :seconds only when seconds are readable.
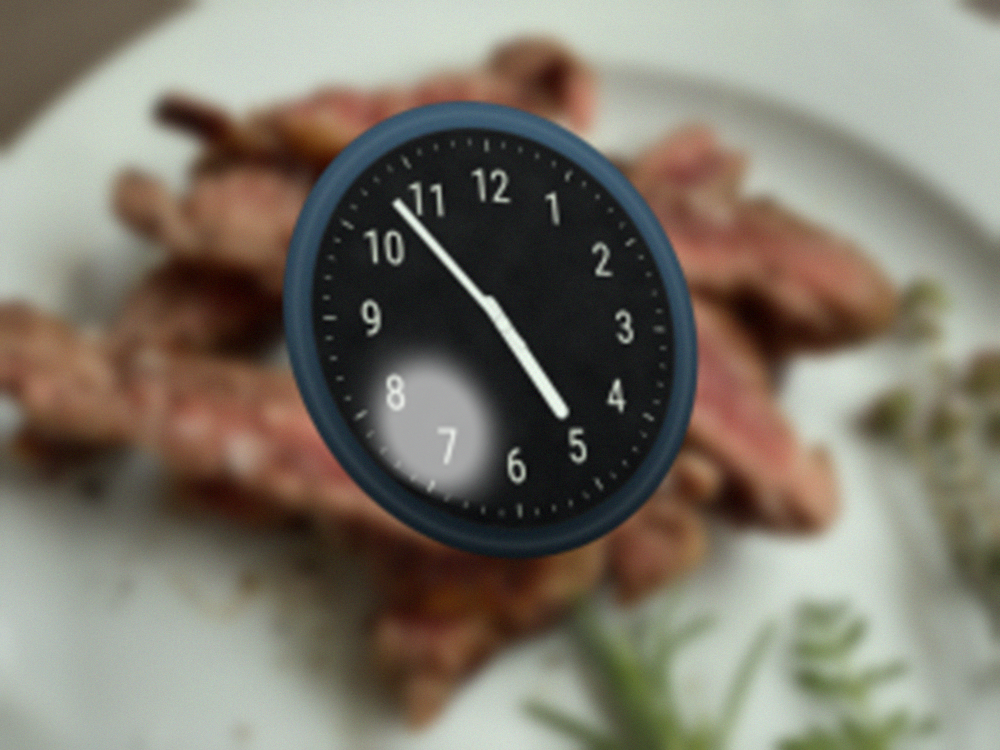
4:53
